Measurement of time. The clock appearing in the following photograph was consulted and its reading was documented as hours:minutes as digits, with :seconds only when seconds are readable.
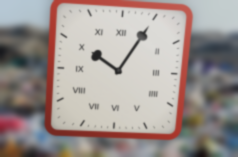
10:05
